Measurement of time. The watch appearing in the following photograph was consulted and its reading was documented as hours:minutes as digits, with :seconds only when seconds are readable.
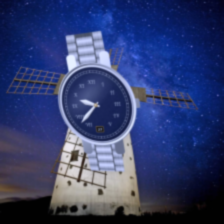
9:38
